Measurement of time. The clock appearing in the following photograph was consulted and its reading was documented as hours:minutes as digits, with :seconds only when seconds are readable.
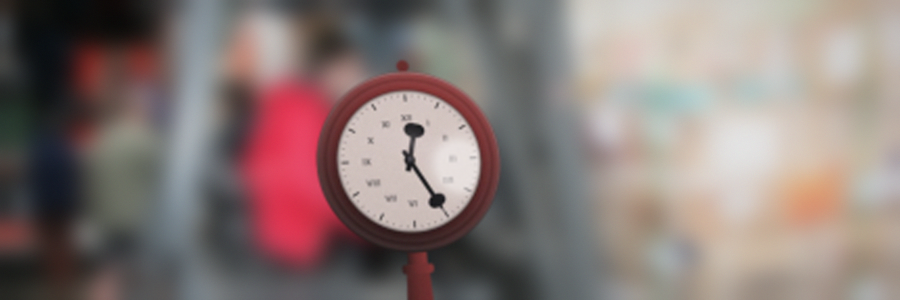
12:25
